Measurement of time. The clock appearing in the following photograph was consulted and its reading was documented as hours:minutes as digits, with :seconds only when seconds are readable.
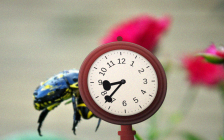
8:37
